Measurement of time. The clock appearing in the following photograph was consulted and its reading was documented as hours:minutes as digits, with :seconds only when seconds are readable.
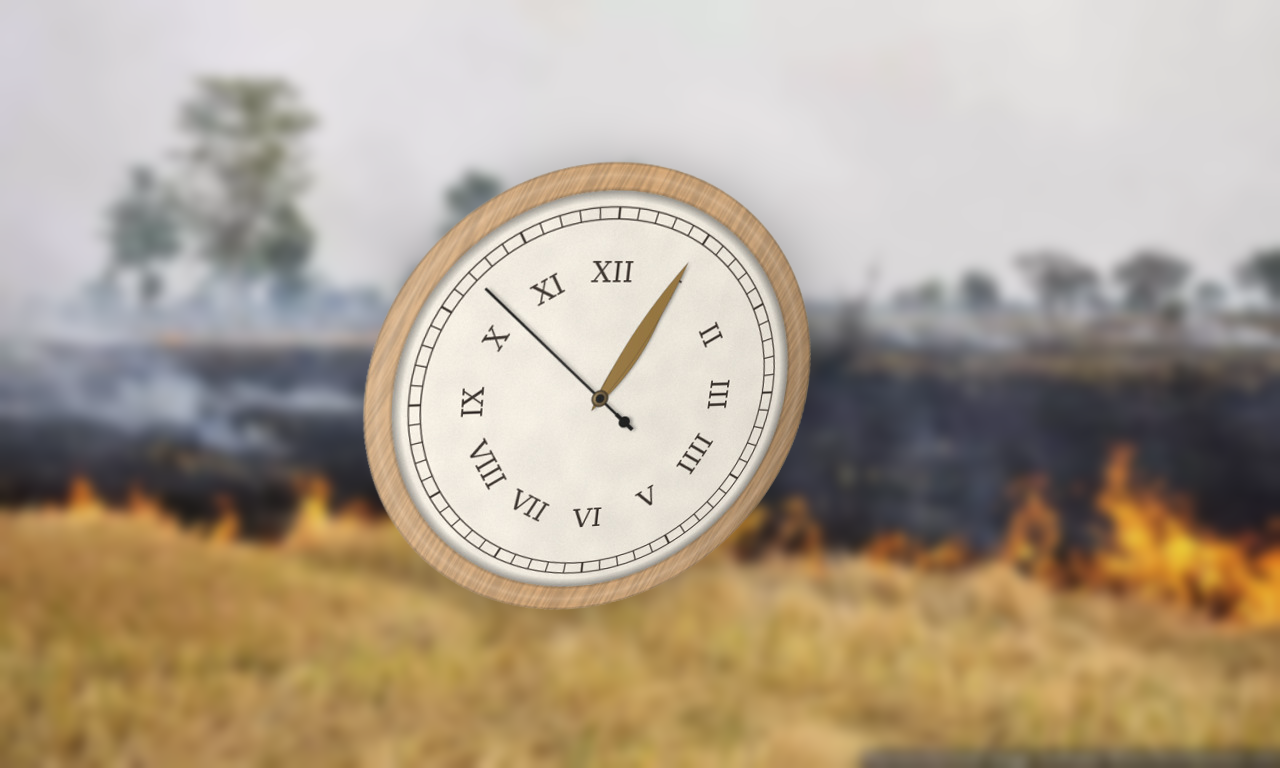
1:04:52
